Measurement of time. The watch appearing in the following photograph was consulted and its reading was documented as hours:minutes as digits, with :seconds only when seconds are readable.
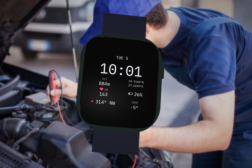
10:01
